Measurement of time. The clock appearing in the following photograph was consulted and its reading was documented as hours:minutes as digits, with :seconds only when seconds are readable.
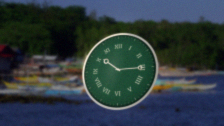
10:15
